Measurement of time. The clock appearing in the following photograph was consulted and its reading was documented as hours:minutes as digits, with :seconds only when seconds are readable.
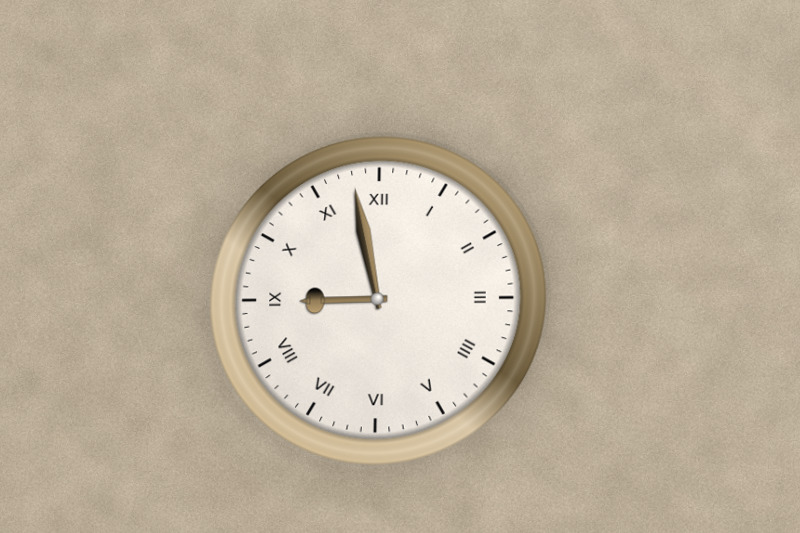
8:58
